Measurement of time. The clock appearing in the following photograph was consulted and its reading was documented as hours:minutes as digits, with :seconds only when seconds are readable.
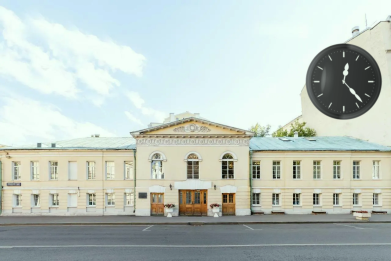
12:23
